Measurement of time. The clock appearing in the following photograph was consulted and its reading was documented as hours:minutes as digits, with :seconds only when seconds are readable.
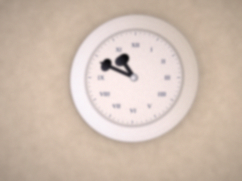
10:49
